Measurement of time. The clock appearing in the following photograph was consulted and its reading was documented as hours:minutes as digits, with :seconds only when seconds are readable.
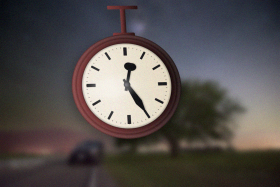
12:25
